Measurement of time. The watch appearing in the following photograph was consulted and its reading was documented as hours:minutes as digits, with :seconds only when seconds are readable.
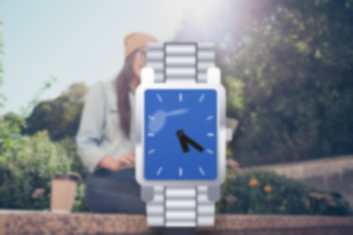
5:21
